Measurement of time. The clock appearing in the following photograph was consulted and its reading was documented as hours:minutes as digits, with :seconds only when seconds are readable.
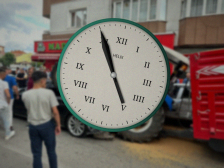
4:55
